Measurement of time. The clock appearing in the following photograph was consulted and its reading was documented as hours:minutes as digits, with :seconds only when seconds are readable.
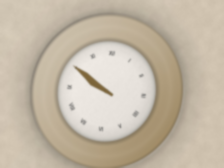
9:50
